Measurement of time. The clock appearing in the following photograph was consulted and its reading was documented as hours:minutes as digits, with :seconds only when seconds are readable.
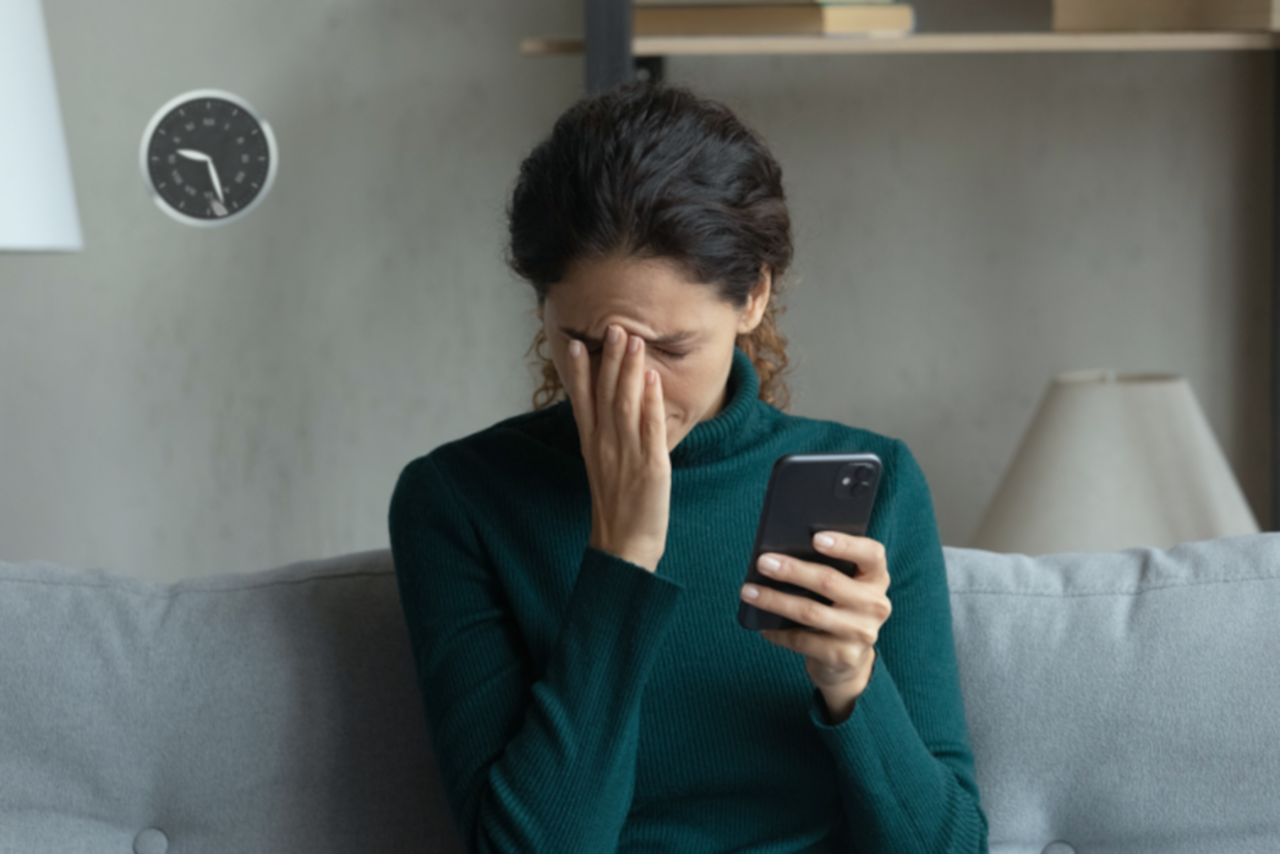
9:27
